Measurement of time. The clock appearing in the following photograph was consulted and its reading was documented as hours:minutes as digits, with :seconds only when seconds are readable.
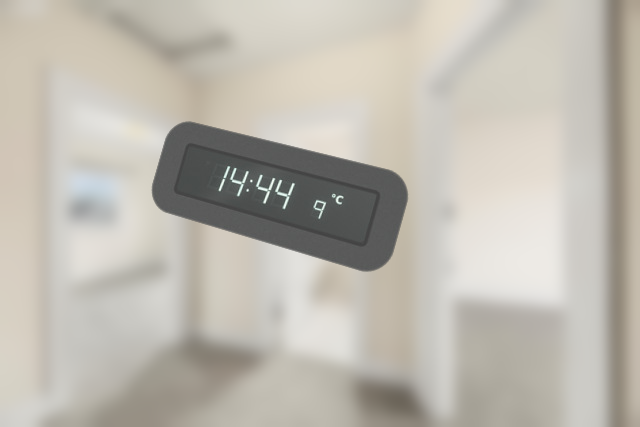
14:44
